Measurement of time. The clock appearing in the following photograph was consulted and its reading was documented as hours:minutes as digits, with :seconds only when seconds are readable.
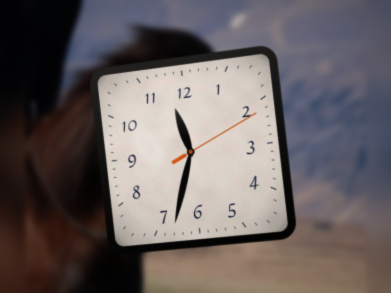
11:33:11
